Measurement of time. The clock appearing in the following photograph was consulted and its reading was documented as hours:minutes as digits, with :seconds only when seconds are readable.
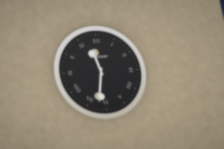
11:32
